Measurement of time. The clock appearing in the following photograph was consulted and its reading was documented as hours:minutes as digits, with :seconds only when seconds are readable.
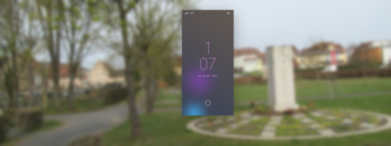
1:07
